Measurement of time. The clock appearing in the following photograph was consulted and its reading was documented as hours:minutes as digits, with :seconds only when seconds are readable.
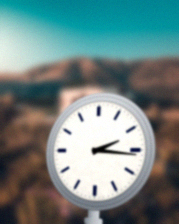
2:16
